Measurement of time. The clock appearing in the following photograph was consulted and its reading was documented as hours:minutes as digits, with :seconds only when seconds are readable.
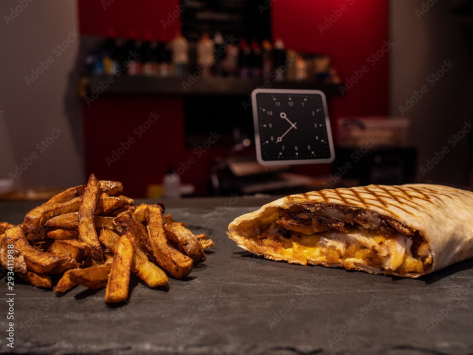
10:38
